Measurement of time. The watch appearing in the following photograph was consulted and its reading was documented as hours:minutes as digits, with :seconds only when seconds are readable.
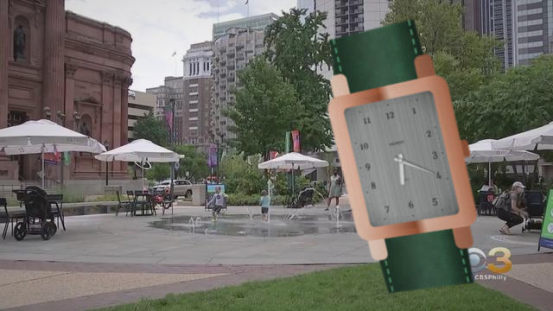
6:20
